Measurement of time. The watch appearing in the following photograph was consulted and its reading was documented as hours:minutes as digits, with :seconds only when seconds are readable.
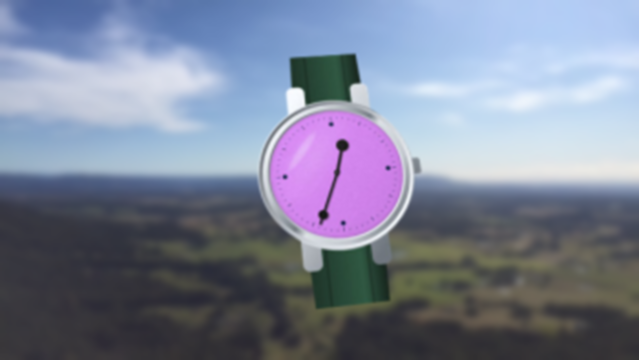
12:34
